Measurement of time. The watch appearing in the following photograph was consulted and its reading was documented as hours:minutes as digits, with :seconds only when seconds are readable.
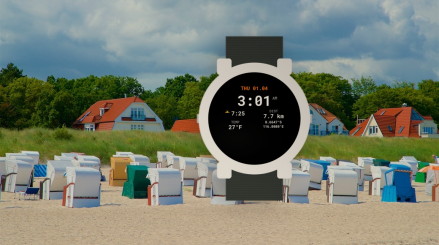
3:01
